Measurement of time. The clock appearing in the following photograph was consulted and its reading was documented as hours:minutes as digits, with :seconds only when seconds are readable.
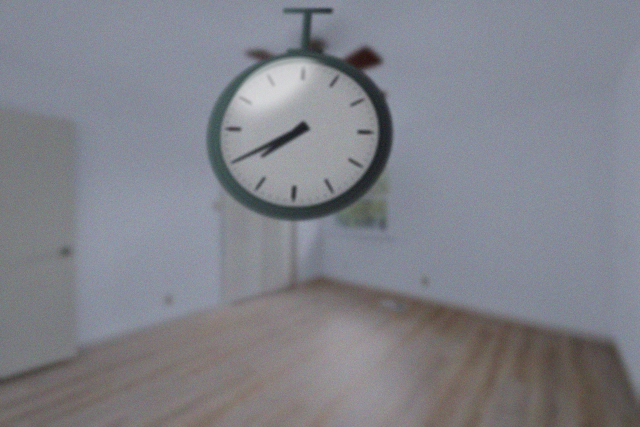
7:40
